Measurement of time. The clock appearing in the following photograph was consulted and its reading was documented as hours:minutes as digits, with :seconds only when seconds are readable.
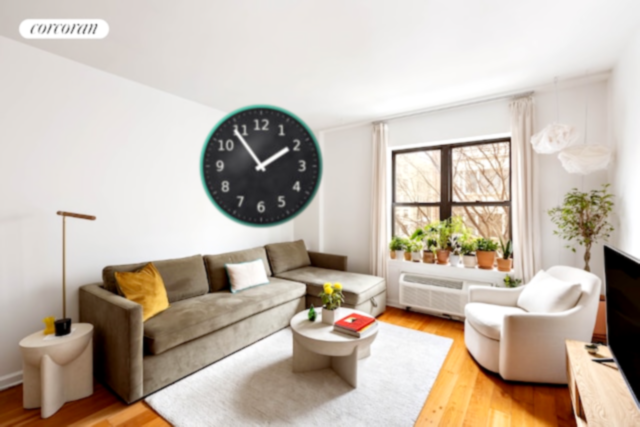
1:54
